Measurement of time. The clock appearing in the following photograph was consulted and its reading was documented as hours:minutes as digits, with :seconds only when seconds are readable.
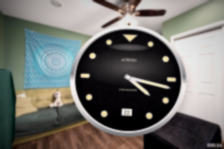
4:17
